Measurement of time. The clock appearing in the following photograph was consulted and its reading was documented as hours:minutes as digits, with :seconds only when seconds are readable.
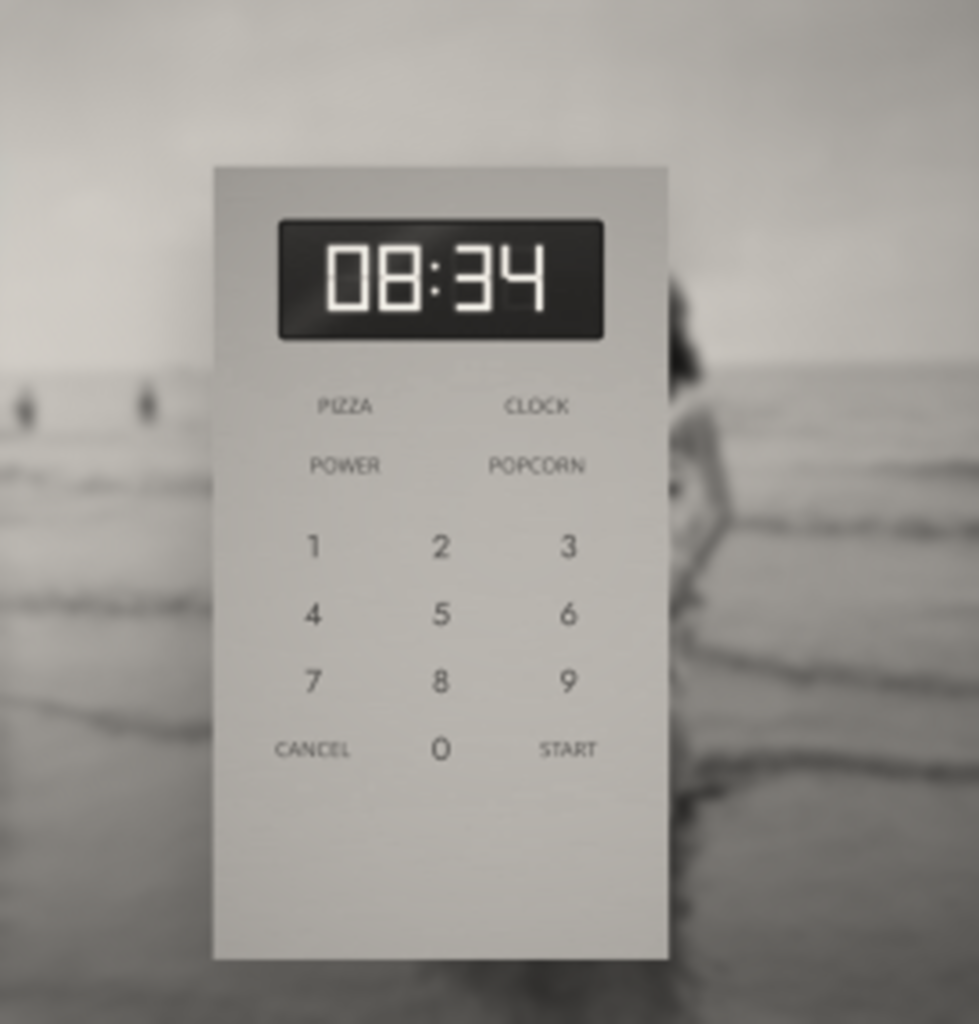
8:34
